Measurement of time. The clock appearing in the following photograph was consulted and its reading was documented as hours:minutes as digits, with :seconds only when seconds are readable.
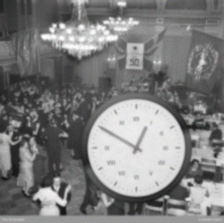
12:50
